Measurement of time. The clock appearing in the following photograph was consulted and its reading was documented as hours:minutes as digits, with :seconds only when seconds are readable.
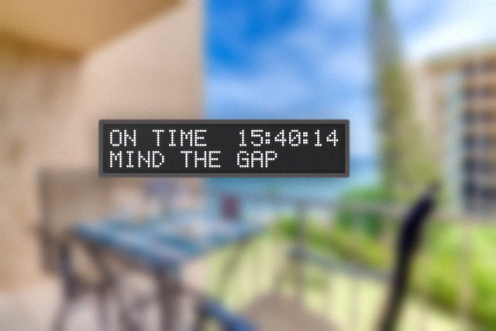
15:40:14
